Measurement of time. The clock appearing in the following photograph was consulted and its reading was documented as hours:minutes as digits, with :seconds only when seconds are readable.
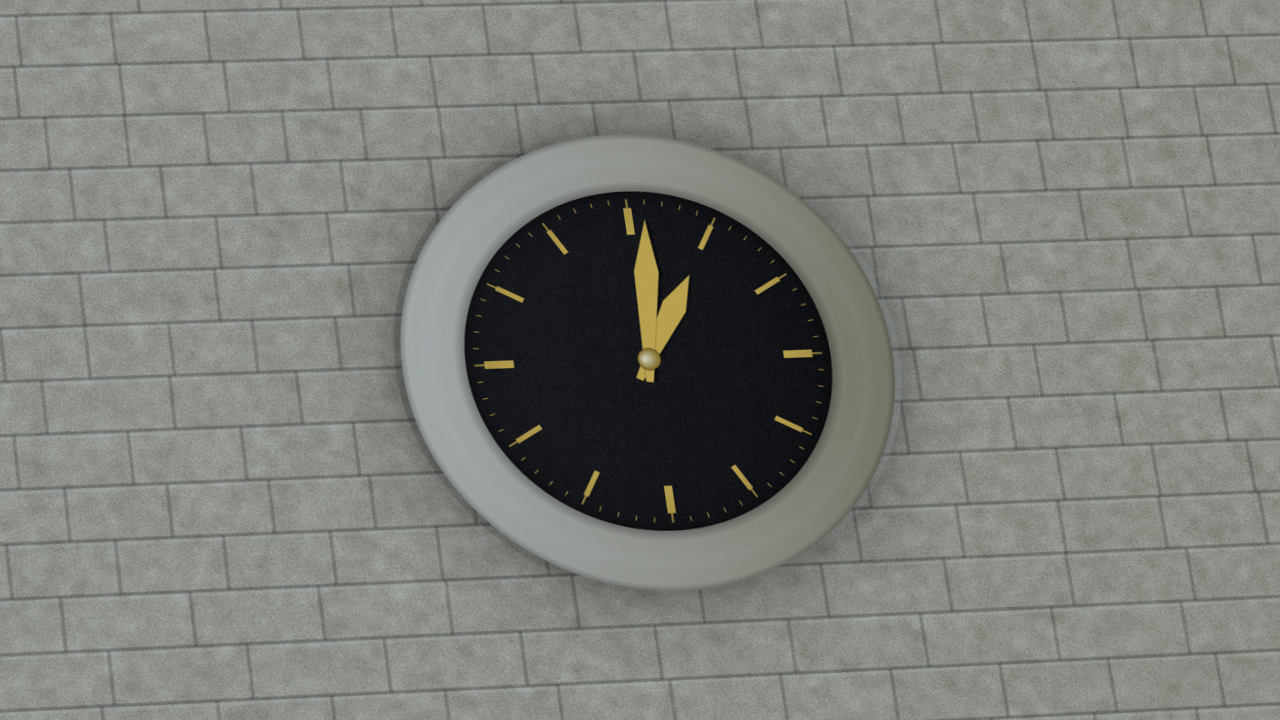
1:01
